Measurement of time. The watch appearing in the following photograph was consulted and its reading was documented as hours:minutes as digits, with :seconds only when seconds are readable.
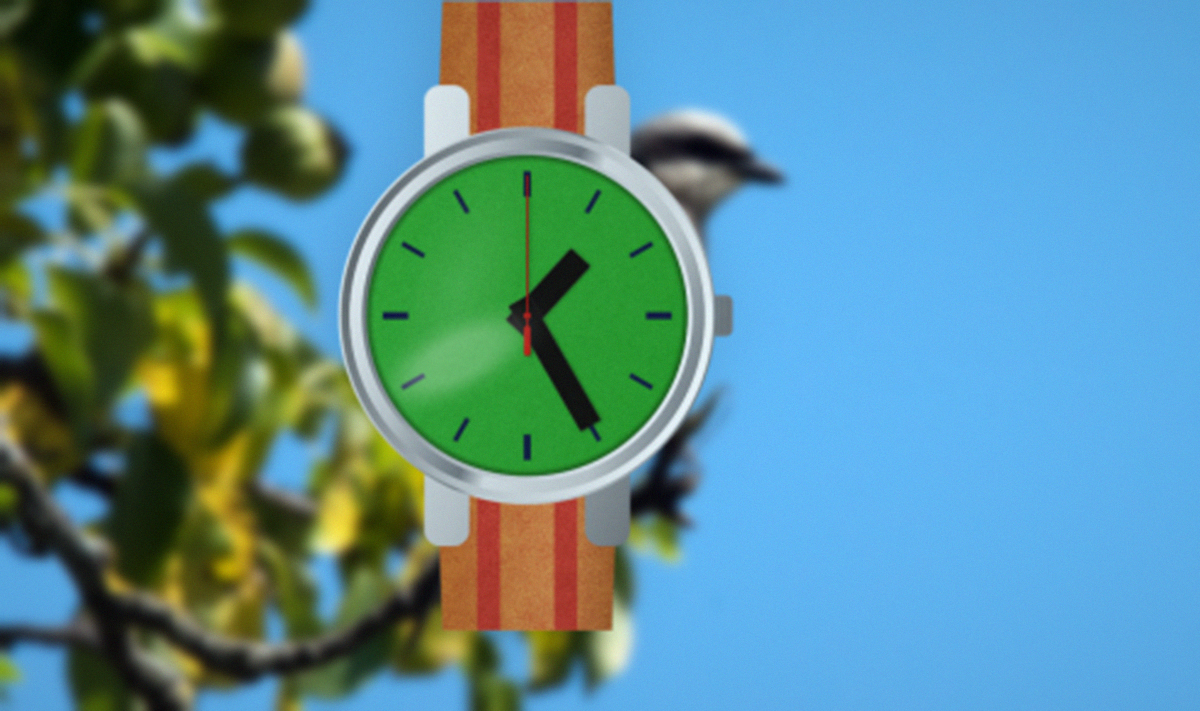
1:25:00
